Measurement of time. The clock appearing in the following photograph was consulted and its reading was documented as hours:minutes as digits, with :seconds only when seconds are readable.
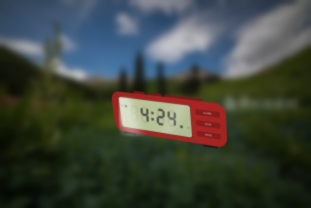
4:24
